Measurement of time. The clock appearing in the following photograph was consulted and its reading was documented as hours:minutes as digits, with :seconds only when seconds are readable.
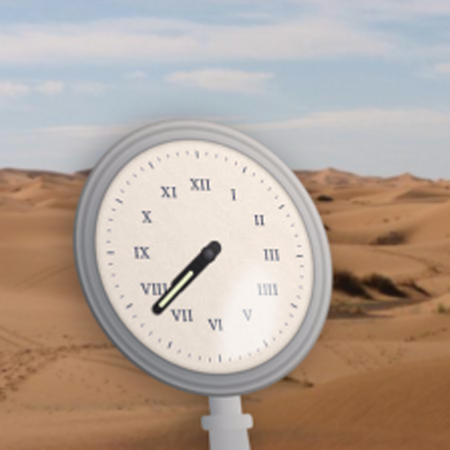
7:38
